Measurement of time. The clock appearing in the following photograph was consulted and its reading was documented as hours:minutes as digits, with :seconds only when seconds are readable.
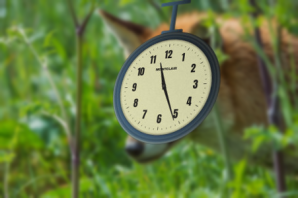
11:26
